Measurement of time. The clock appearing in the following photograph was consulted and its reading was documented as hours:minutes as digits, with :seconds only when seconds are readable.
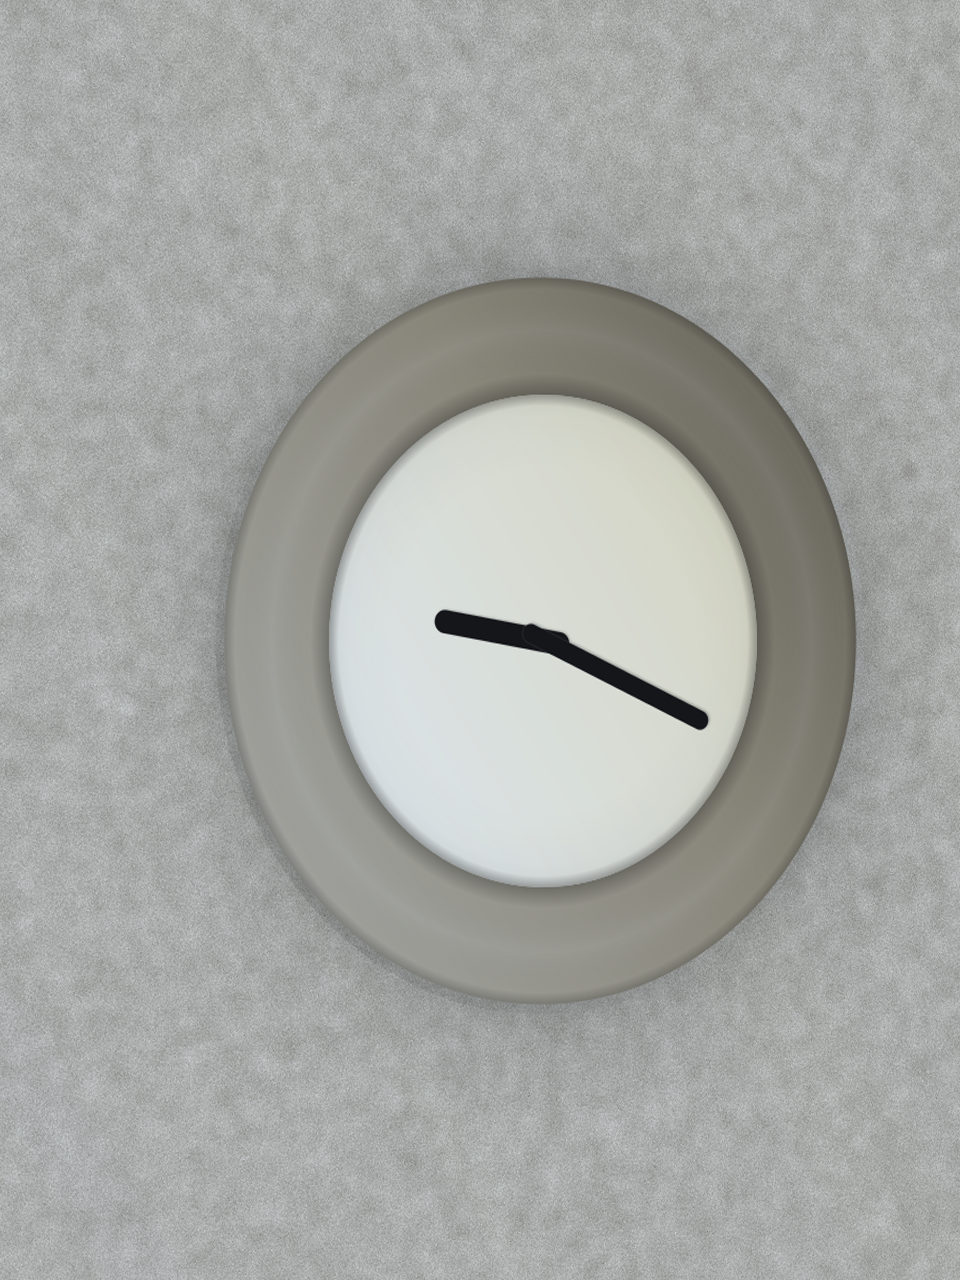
9:19
